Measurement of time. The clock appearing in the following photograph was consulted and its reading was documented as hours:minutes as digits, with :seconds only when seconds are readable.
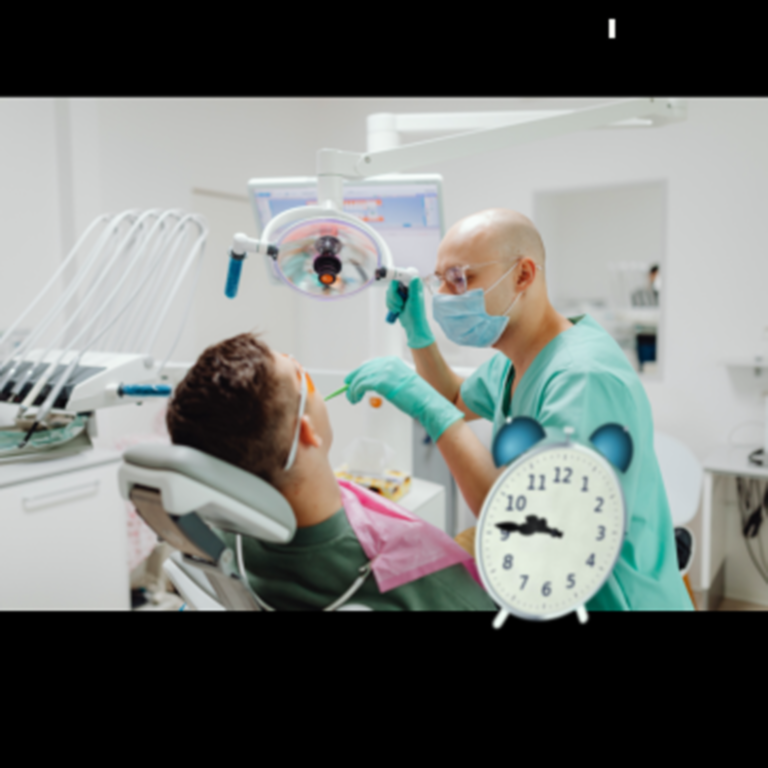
9:46
